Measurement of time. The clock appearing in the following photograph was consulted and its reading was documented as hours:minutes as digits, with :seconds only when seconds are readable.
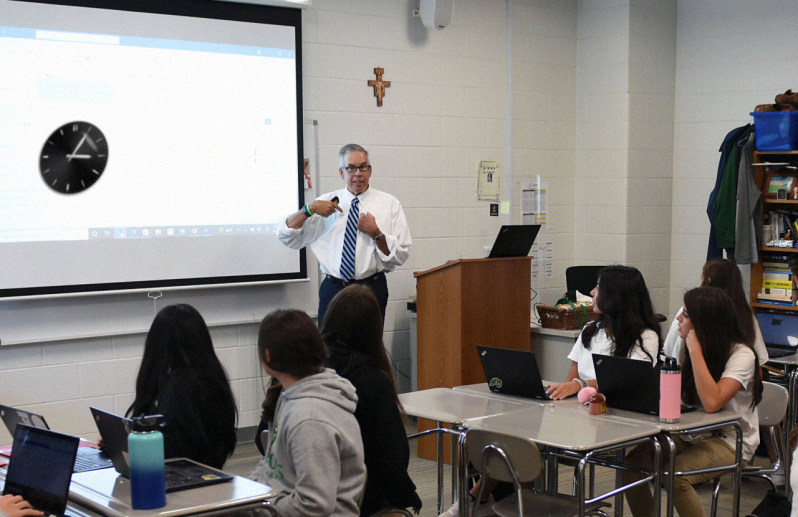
3:05
